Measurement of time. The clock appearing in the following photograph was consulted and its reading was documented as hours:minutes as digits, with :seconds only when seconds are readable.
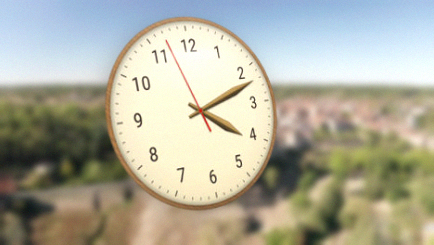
4:11:57
